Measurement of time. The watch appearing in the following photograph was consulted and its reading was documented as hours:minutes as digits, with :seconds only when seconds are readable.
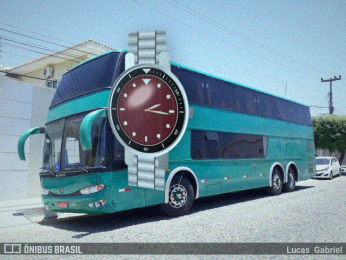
2:16
